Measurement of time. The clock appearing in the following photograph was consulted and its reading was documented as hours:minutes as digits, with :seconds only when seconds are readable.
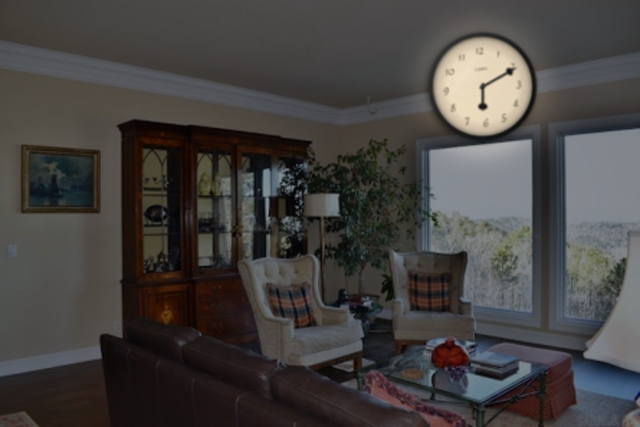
6:11
